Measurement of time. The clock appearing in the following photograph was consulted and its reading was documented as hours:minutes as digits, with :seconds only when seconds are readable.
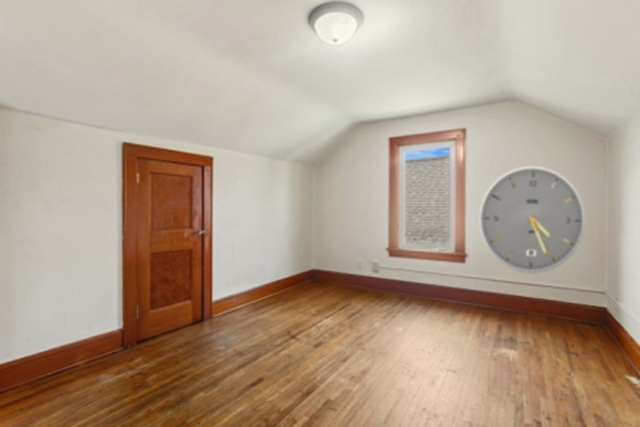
4:26
